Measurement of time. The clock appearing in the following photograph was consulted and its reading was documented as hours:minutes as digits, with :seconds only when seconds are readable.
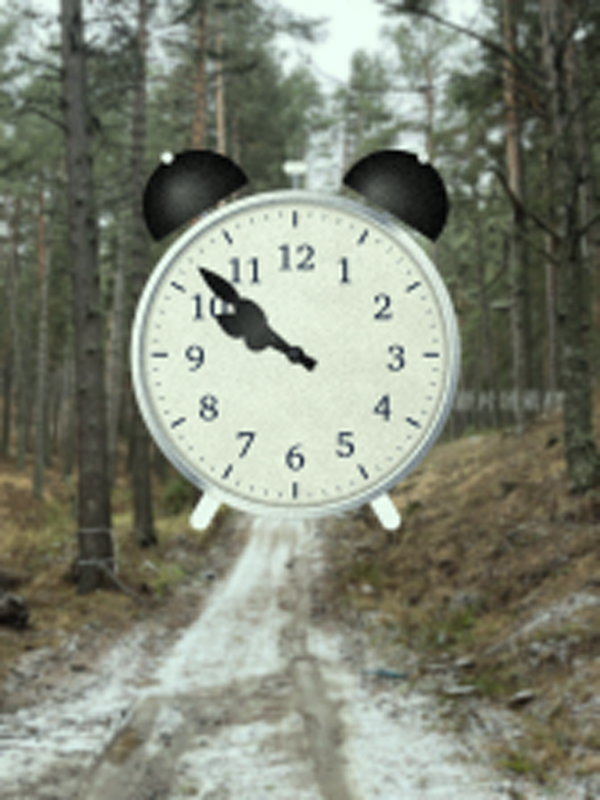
9:52
